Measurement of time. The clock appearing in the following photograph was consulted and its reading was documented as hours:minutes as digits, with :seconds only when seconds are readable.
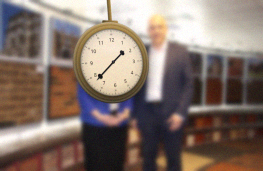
1:38
